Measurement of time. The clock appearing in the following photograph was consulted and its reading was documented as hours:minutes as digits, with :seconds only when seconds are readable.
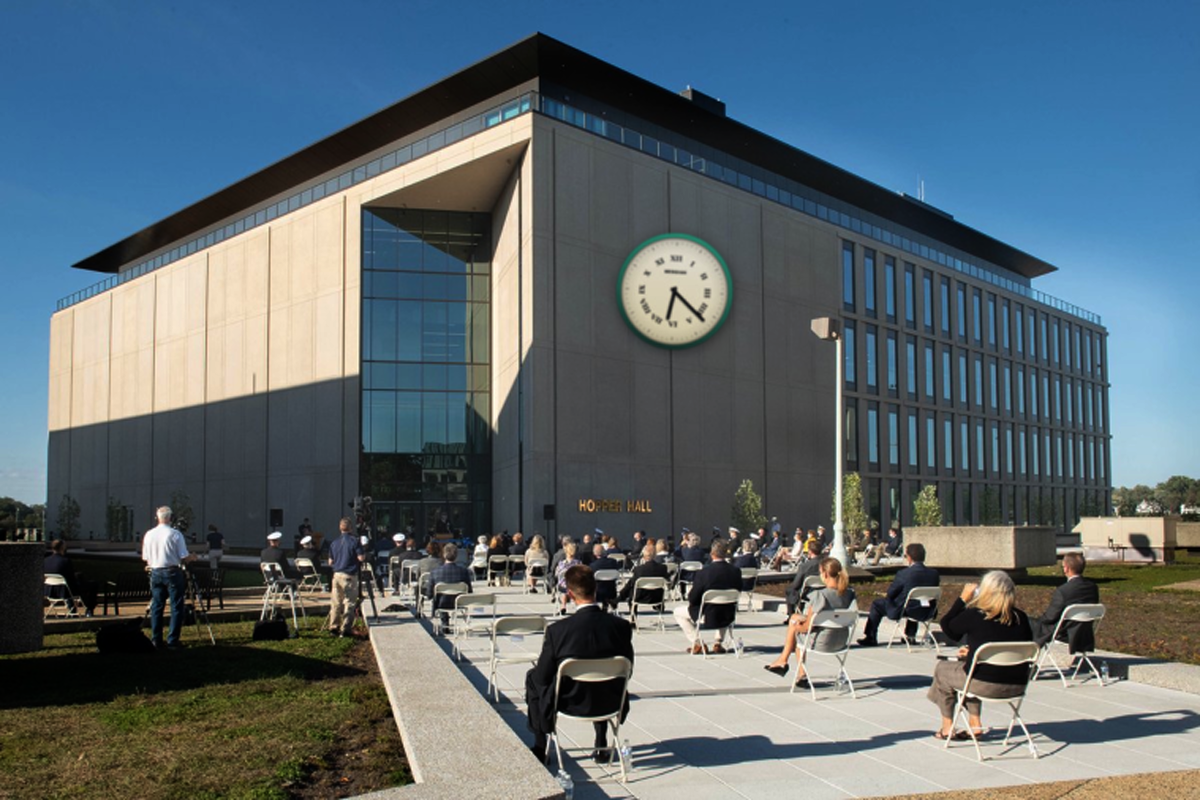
6:22
